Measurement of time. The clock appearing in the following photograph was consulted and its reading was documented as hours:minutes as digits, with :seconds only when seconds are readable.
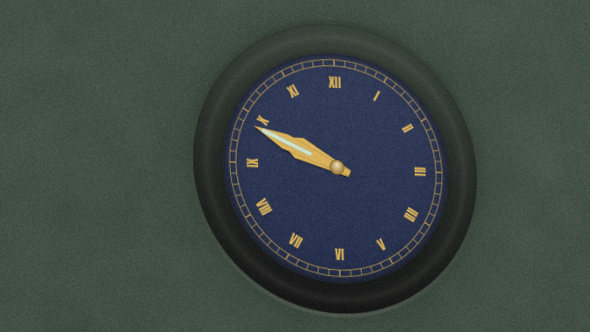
9:49
